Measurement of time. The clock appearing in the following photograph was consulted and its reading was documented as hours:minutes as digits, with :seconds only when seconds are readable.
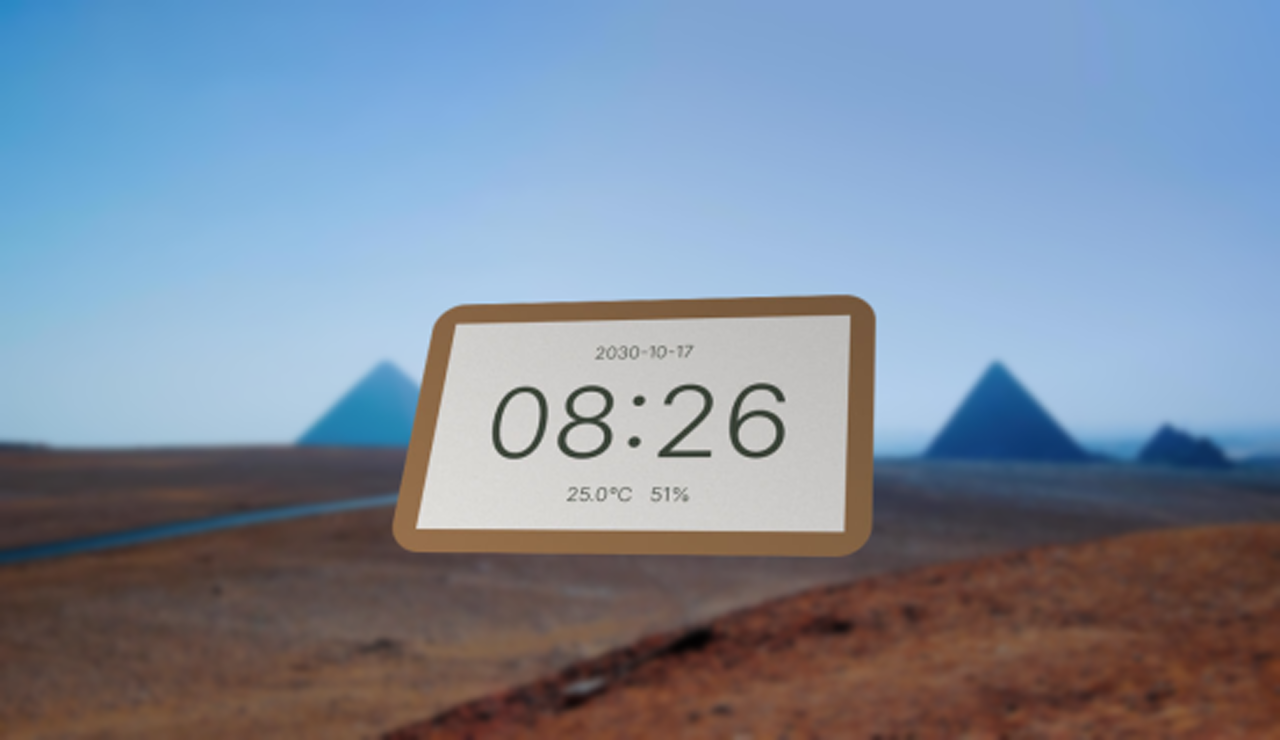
8:26
